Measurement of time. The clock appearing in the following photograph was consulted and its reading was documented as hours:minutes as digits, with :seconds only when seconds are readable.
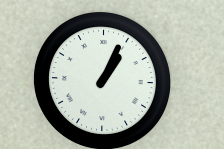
1:04
